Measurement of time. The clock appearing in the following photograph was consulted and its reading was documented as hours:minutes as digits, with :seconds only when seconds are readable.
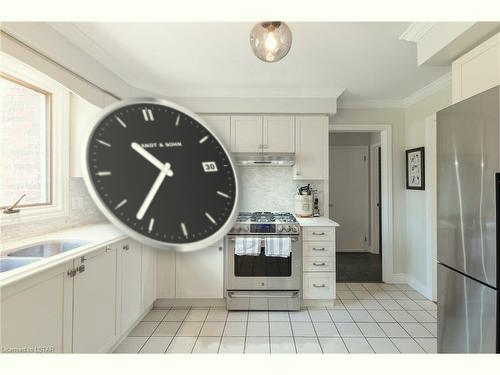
10:37
